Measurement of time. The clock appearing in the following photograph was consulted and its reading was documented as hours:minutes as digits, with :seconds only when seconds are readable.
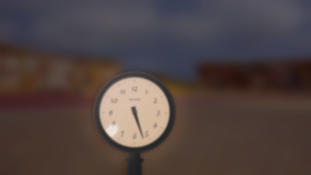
5:27
